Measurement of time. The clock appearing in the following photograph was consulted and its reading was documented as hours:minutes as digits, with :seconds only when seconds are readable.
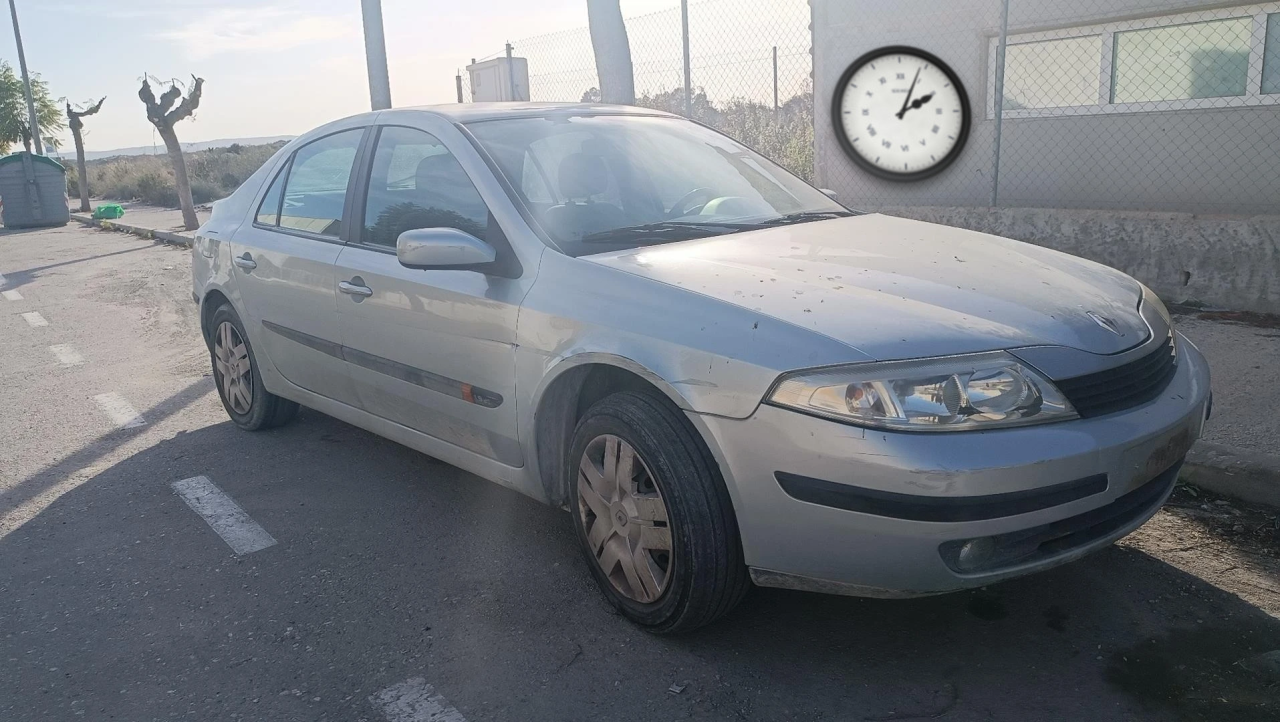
2:04
